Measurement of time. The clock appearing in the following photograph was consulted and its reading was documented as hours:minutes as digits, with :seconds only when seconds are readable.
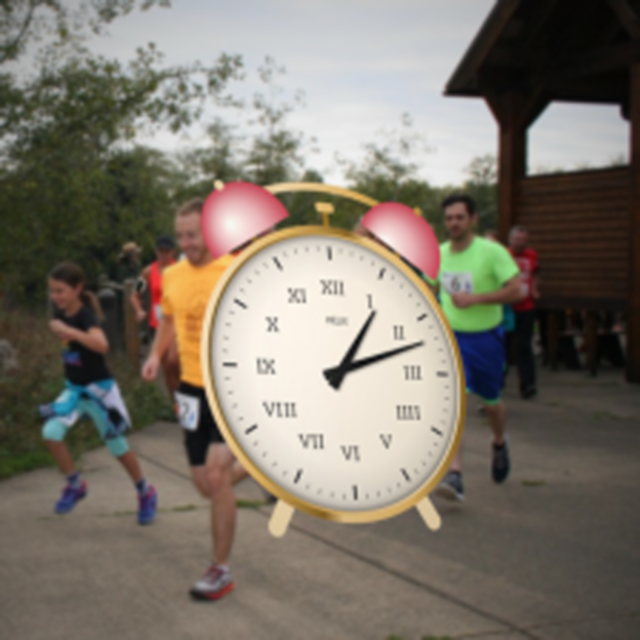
1:12
